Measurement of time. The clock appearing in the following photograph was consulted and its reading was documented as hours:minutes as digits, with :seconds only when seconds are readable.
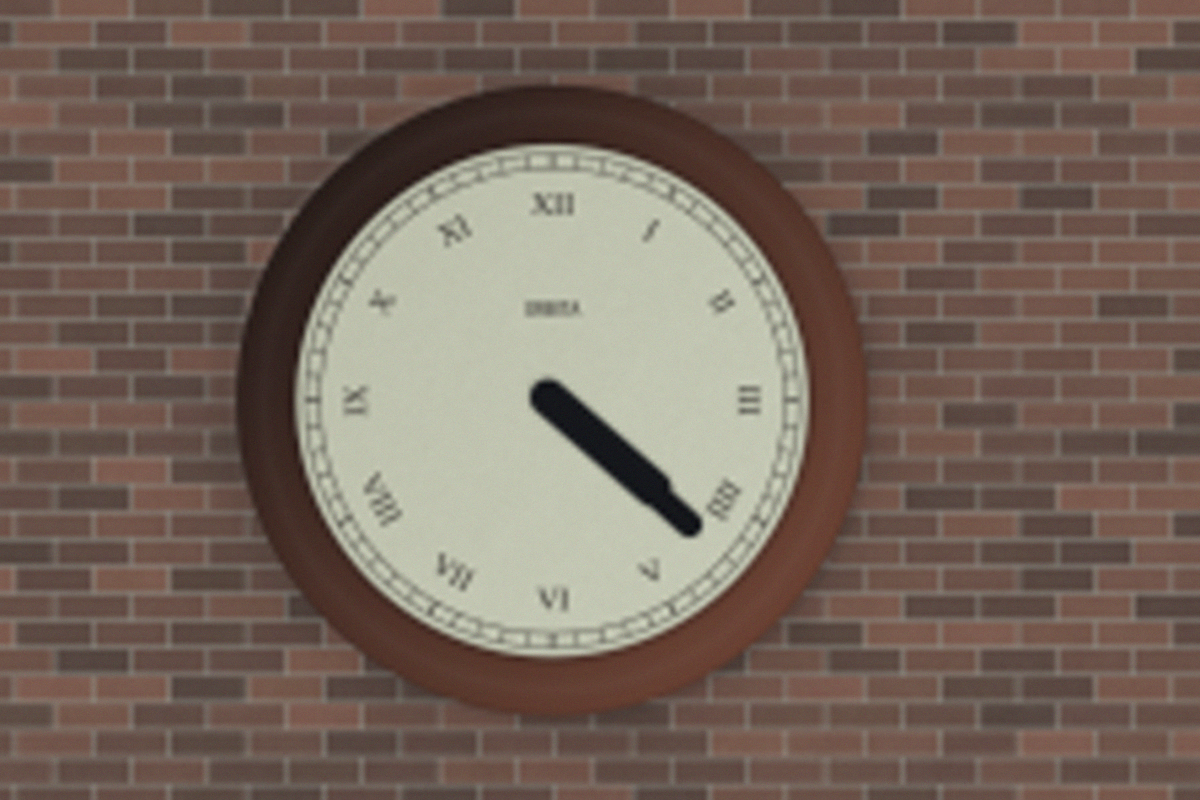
4:22
